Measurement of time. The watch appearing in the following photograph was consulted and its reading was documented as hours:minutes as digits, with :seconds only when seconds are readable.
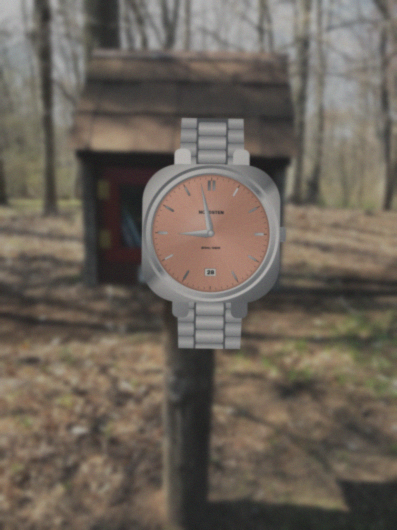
8:58
